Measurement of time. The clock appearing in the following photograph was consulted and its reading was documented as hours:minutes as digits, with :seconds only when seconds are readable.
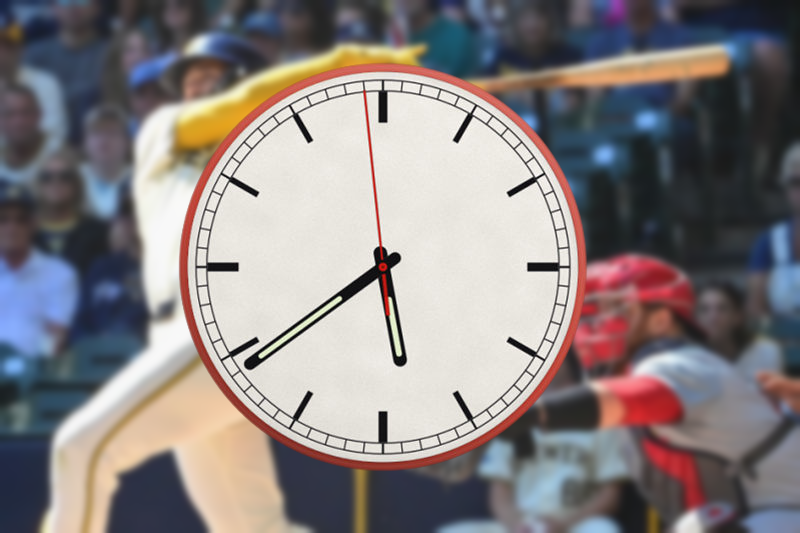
5:38:59
